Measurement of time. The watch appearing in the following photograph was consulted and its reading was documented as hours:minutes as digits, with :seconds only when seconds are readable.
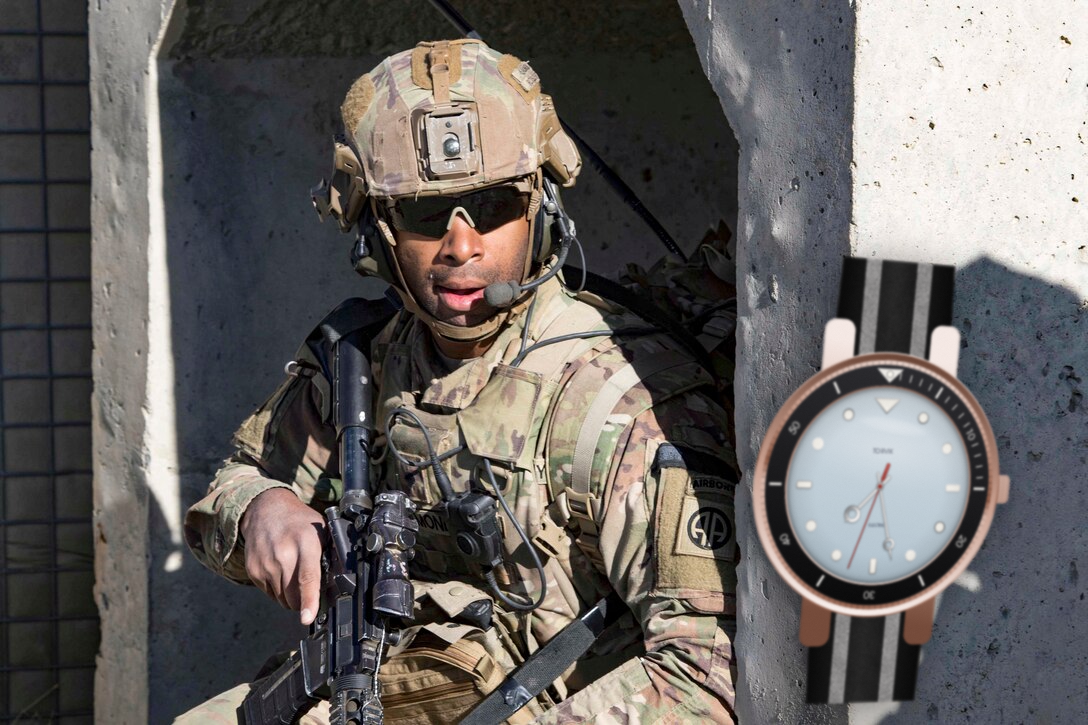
7:27:33
